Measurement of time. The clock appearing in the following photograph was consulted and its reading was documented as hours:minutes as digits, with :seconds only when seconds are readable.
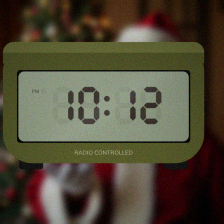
10:12
